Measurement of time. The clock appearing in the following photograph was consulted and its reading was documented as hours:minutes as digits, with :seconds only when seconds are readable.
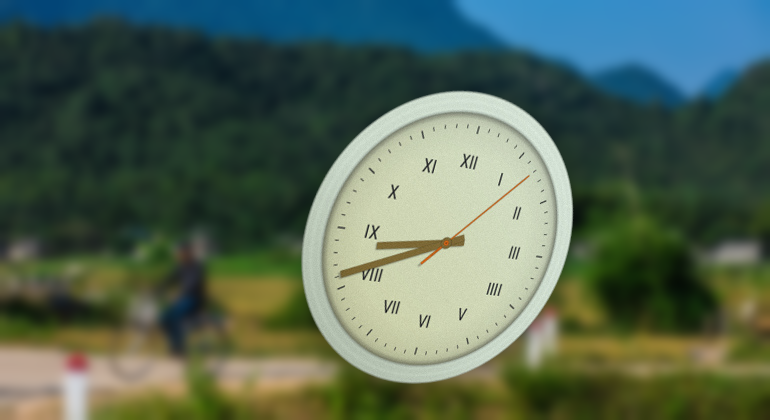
8:41:07
